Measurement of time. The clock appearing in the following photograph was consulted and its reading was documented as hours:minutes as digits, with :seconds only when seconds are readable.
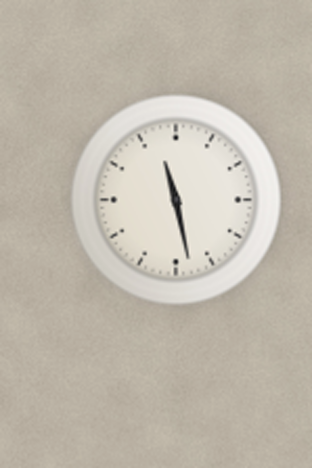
11:28
